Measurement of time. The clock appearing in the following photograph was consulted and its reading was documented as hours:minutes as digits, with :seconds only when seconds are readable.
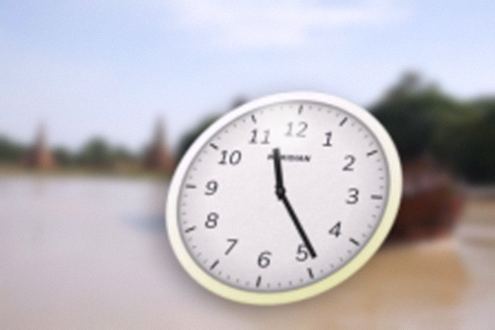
11:24
